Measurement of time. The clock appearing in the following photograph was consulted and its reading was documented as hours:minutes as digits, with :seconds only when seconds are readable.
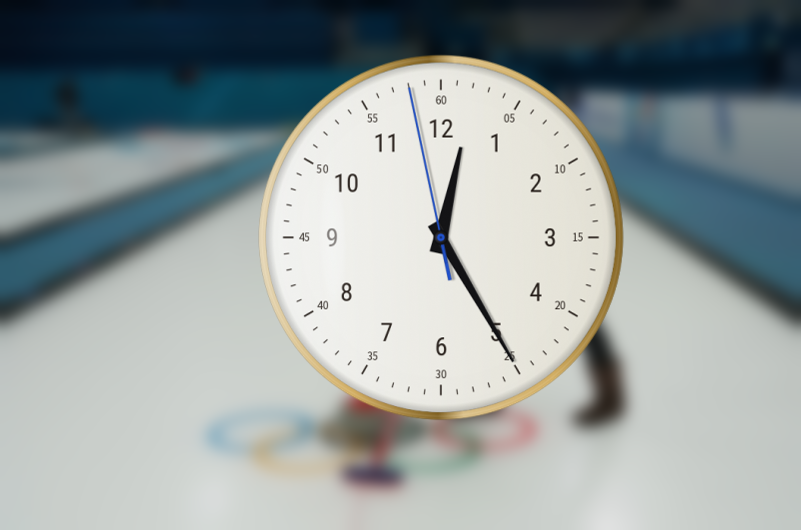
12:24:58
